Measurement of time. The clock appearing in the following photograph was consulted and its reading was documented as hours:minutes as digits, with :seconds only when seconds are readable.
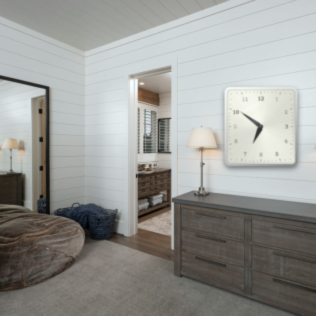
6:51
